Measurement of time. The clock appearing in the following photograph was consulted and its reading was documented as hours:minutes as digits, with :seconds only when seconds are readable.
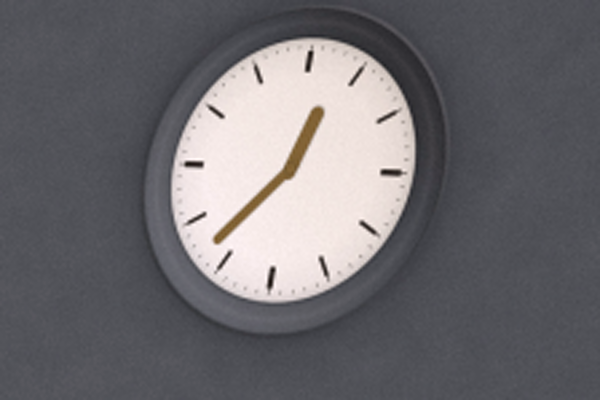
12:37
